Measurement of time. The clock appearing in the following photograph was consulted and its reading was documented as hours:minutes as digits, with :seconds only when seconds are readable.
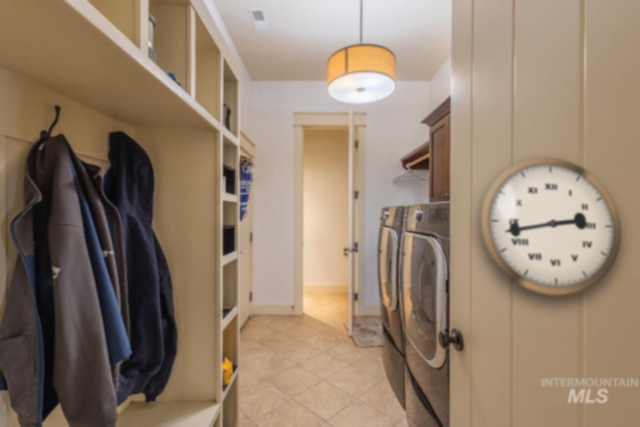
2:43
